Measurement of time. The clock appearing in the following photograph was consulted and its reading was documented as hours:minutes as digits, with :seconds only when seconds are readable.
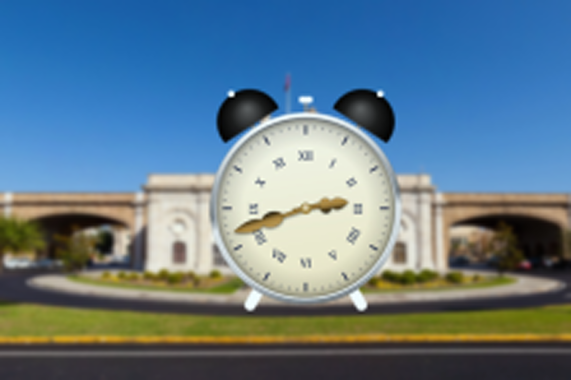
2:42
